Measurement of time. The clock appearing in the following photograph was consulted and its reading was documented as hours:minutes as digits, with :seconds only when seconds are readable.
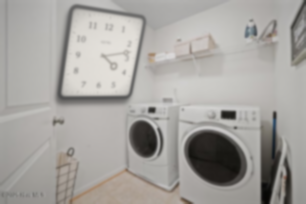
4:13
